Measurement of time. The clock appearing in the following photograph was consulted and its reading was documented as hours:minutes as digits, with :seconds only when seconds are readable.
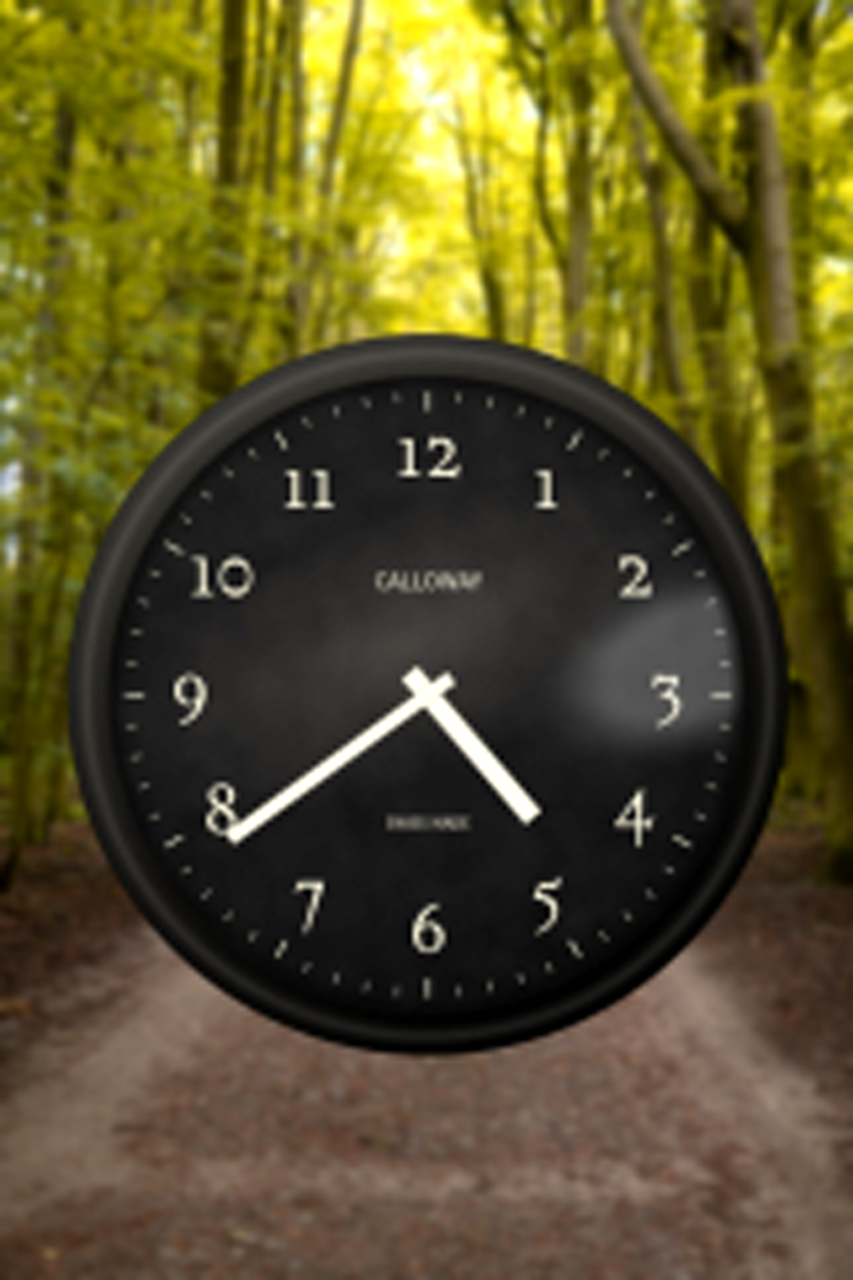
4:39
